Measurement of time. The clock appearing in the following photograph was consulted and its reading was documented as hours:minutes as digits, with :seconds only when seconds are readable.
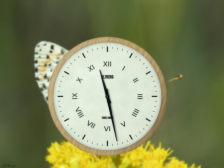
11:28
